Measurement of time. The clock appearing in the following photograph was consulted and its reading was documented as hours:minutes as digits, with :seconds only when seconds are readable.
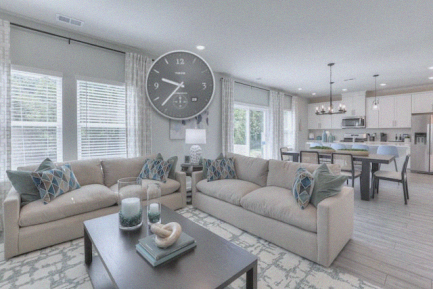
9:37
